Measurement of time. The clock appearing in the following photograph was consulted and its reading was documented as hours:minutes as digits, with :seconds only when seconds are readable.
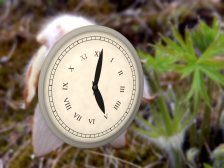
5:01
